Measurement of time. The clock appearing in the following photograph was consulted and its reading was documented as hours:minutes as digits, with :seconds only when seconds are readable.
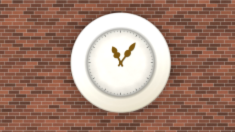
11:06
